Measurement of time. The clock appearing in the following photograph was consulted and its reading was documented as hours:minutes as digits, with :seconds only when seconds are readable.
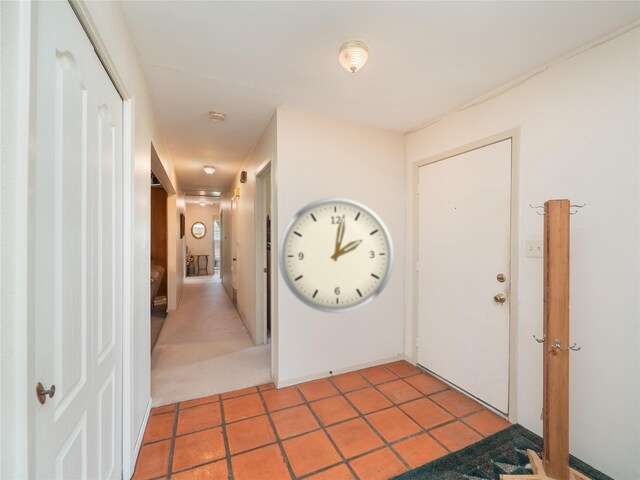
2:02
